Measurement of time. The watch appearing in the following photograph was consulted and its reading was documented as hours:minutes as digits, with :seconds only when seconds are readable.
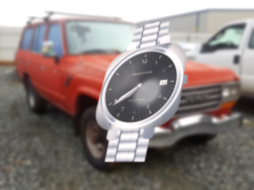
7:39
